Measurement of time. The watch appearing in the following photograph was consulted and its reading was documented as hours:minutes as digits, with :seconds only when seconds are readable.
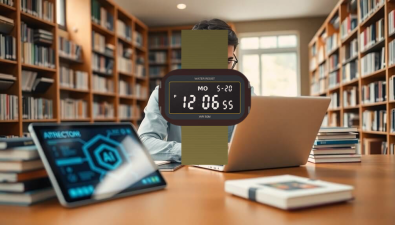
12:06:55
